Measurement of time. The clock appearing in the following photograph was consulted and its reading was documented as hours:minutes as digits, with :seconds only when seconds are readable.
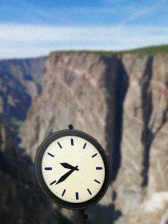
9:39
